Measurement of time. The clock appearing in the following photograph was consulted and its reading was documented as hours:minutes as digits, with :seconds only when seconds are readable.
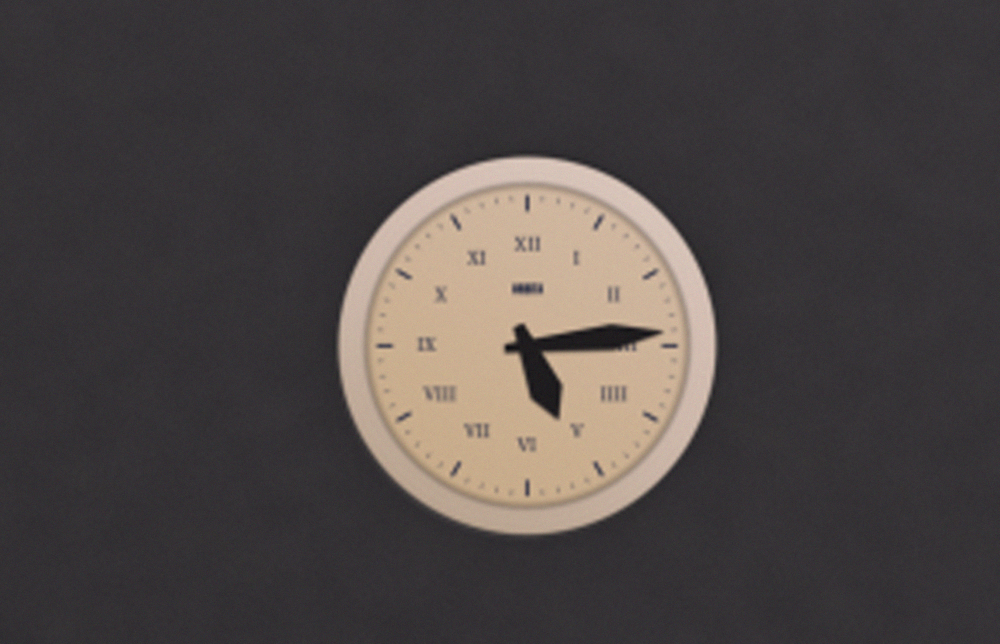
5:14
